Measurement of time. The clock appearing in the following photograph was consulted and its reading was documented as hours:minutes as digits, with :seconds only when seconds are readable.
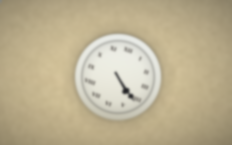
4:21
